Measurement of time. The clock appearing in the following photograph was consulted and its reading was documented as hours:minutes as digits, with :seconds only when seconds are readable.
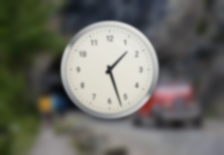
1:27
